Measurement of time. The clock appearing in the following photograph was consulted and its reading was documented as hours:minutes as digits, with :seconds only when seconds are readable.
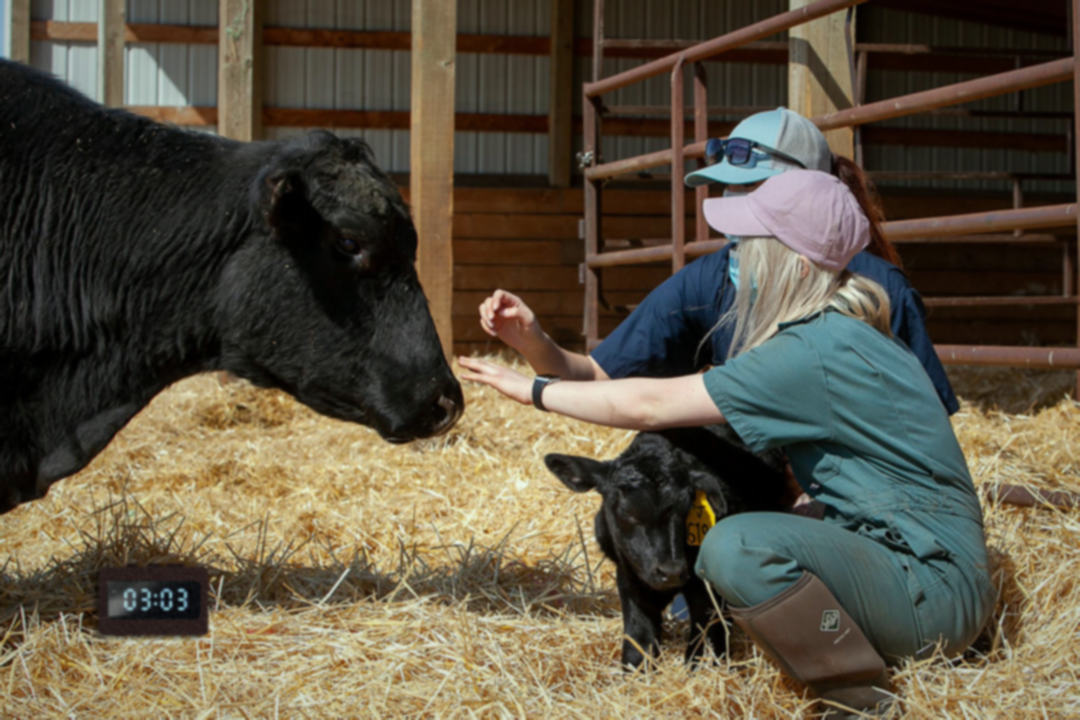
3:03
